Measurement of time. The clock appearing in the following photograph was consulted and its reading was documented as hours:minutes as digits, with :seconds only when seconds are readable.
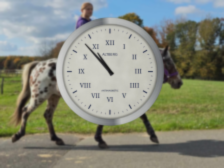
10:53
